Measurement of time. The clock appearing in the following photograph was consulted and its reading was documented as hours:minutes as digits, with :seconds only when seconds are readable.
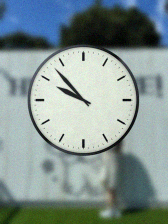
9:53
